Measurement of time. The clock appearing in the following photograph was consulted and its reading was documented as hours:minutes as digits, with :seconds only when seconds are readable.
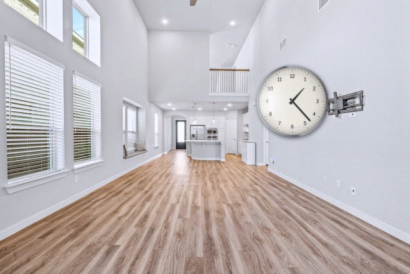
1:23
